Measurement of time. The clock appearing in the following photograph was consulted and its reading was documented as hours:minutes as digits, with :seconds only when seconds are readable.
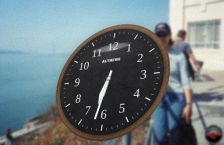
6:32
